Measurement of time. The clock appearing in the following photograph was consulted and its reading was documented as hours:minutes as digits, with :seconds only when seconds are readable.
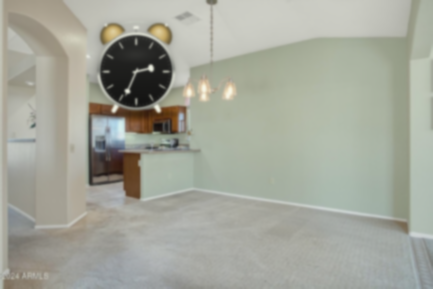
2:34
